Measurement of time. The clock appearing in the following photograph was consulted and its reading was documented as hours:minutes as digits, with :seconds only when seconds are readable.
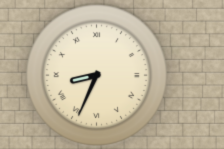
8:34
